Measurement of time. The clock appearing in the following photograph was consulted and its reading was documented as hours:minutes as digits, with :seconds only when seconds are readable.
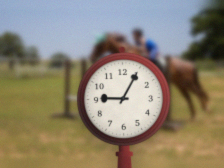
9:05
